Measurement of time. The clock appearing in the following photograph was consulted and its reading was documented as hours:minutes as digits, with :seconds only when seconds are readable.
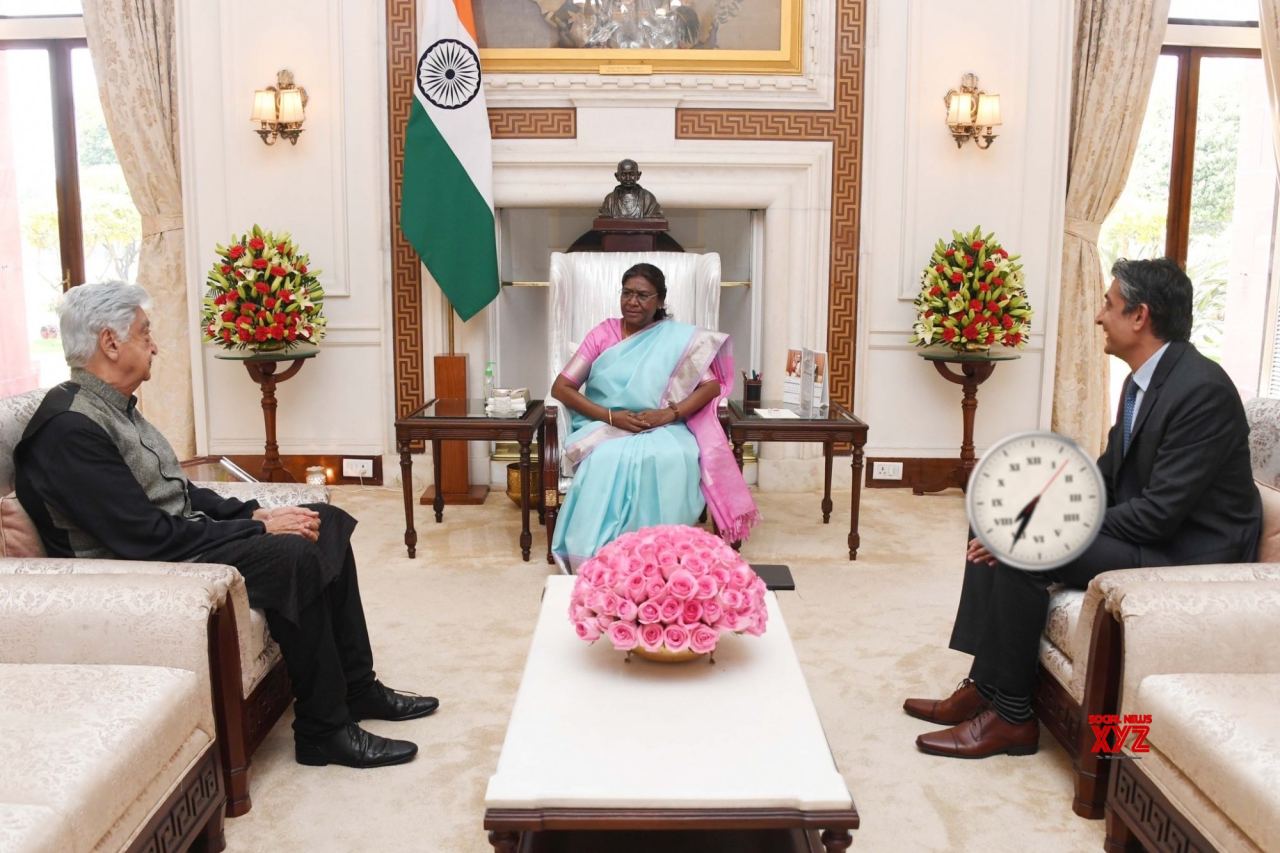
7:35:07
